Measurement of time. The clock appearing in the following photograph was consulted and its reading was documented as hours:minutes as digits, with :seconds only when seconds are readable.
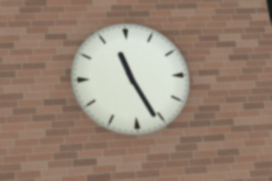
11:26
